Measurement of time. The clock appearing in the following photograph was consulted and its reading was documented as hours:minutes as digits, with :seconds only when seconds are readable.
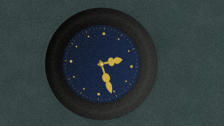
2:26
